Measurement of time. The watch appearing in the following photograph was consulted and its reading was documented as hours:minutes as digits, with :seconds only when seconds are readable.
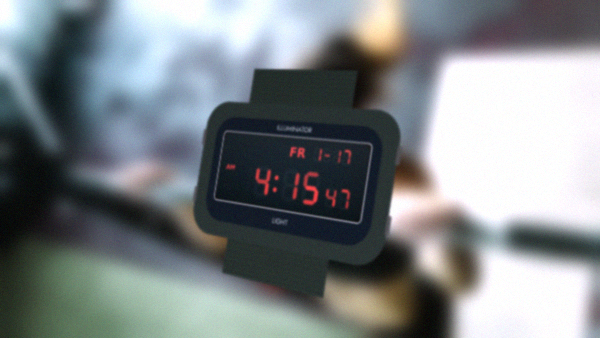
4:15:47
